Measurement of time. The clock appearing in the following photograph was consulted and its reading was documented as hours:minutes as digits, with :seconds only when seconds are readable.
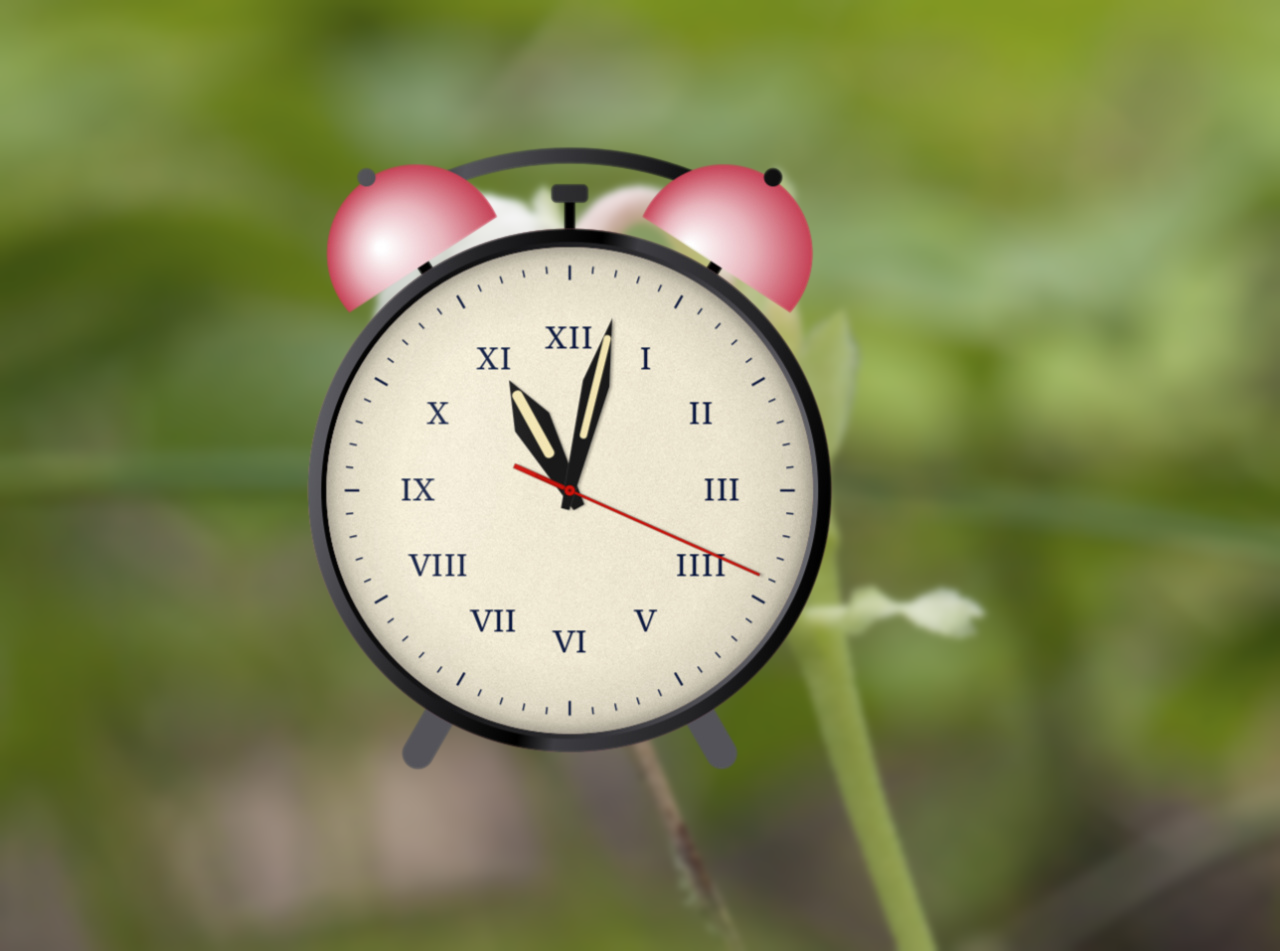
11:02:19
